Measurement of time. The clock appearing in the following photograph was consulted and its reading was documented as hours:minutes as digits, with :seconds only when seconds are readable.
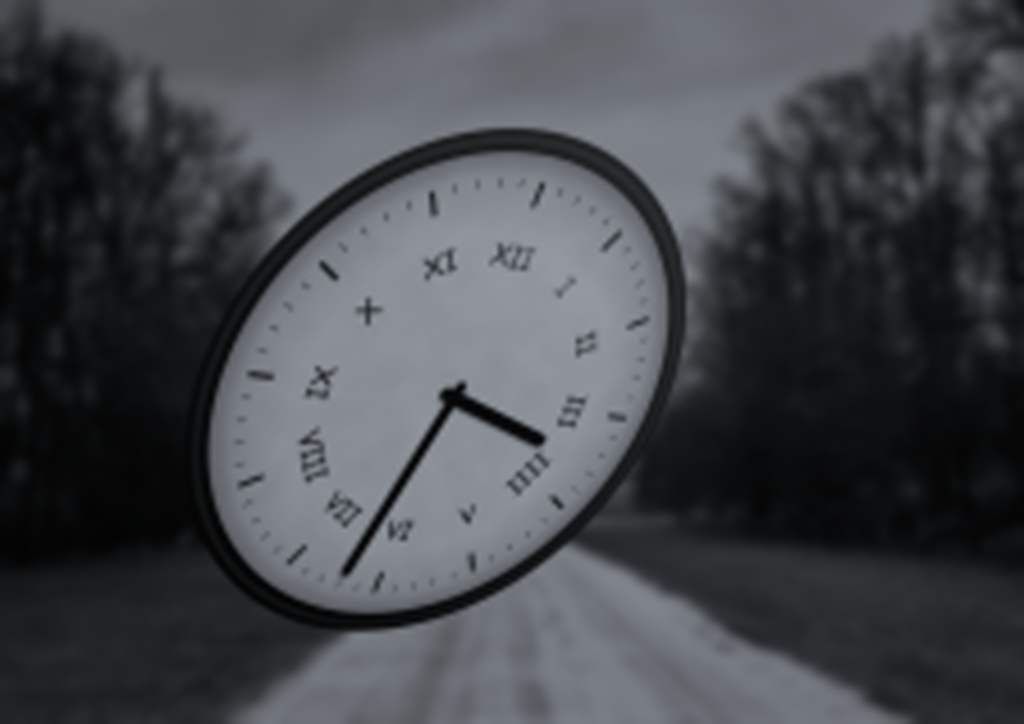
3:32
